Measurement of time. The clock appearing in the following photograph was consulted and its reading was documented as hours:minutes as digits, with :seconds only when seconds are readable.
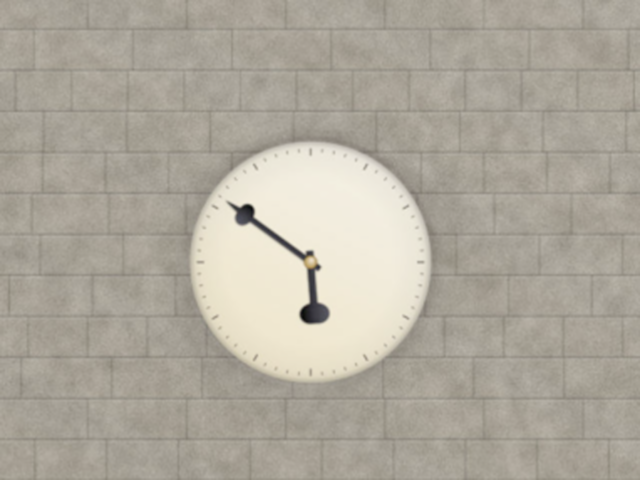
5:51
